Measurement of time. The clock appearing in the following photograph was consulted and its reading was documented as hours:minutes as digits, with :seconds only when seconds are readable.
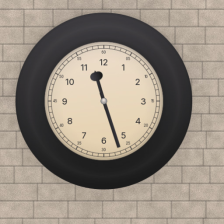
11:27
